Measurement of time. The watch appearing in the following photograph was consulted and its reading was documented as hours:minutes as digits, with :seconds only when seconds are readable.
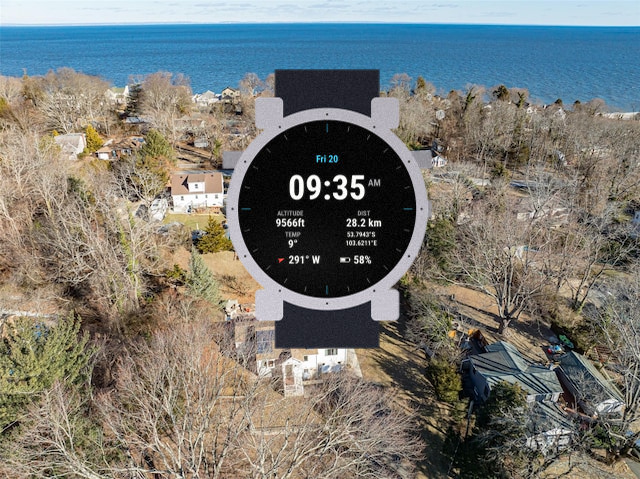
9:35
